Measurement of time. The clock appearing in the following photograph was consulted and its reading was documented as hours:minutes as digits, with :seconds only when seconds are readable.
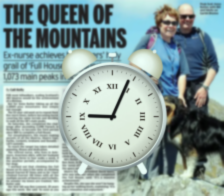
9:04
